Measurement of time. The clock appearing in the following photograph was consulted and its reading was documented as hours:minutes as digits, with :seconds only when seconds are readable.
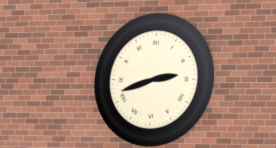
2:42
